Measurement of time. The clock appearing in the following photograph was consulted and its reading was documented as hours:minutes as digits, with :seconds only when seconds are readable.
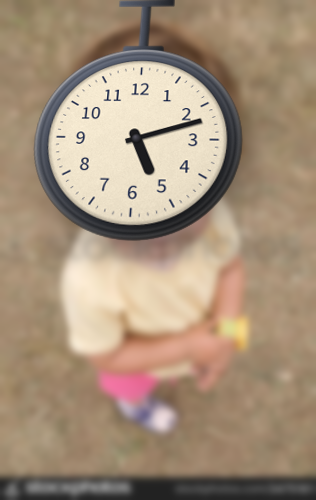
5:12
